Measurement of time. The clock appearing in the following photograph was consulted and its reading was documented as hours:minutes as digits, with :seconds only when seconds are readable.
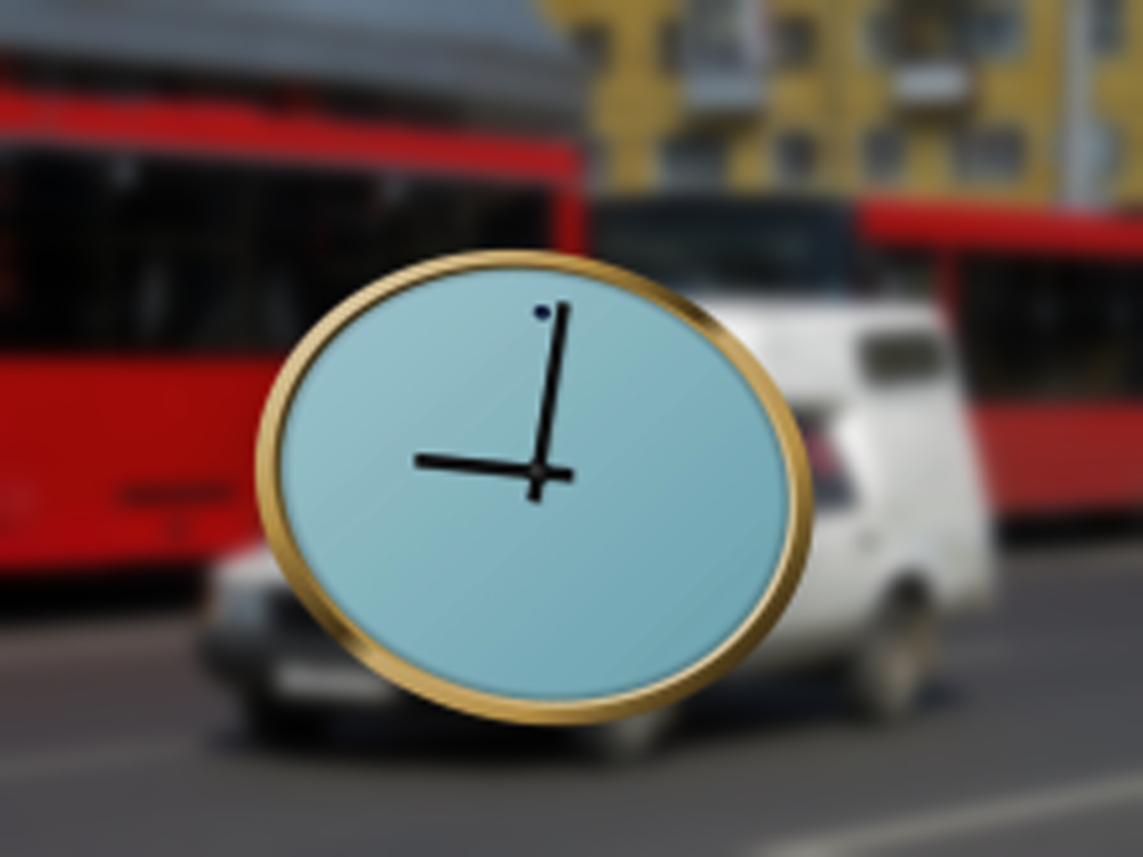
9:01
